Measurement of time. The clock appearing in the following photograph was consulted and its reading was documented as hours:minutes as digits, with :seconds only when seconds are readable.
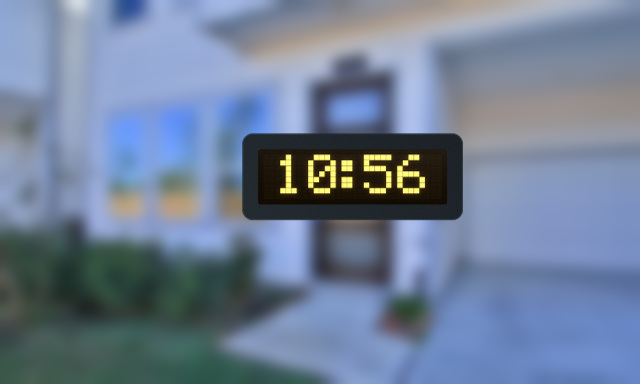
10:56
